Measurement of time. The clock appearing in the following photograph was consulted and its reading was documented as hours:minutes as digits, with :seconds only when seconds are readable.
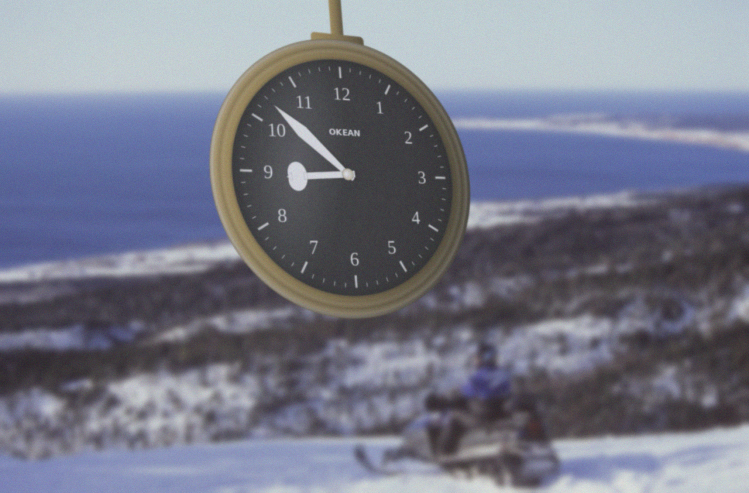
8:52
